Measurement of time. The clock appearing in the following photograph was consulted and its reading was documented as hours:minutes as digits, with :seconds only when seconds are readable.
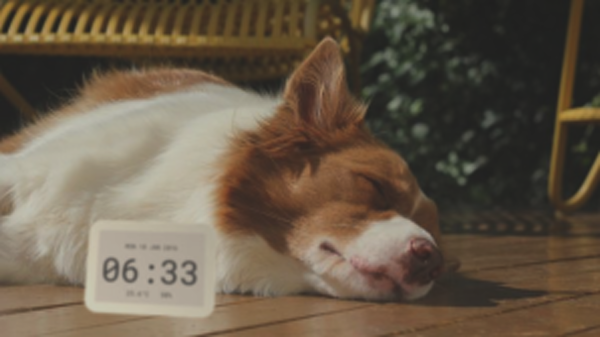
6:33
